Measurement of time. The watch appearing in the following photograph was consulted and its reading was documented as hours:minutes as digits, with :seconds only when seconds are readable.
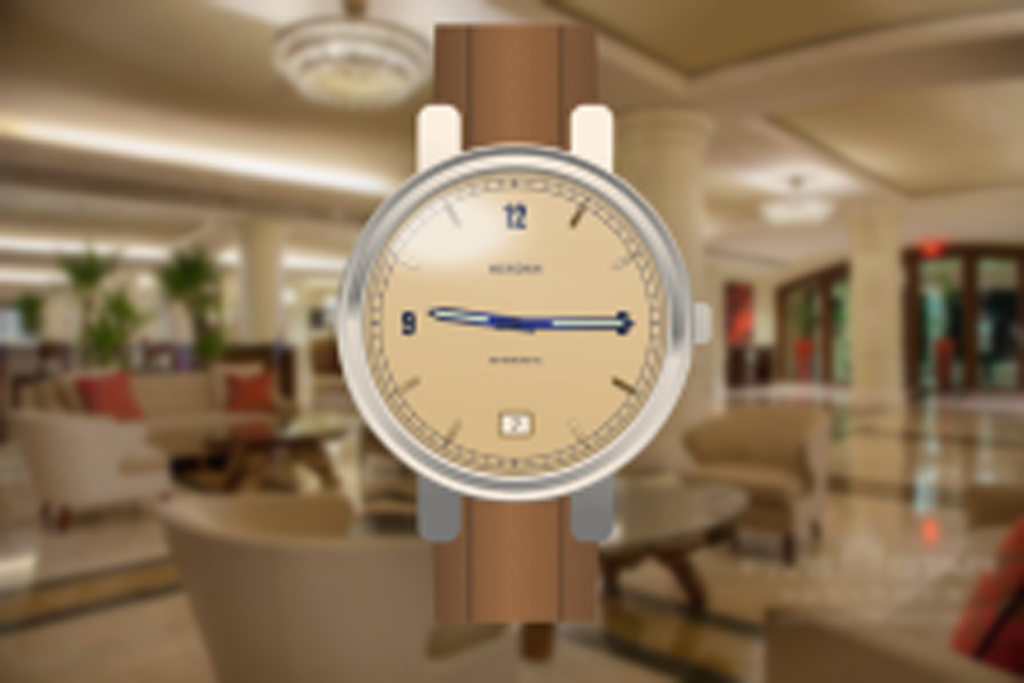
9:15
